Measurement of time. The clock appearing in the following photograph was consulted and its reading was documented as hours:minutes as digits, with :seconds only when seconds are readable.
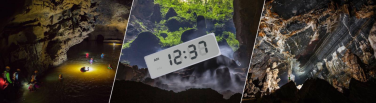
12:37
